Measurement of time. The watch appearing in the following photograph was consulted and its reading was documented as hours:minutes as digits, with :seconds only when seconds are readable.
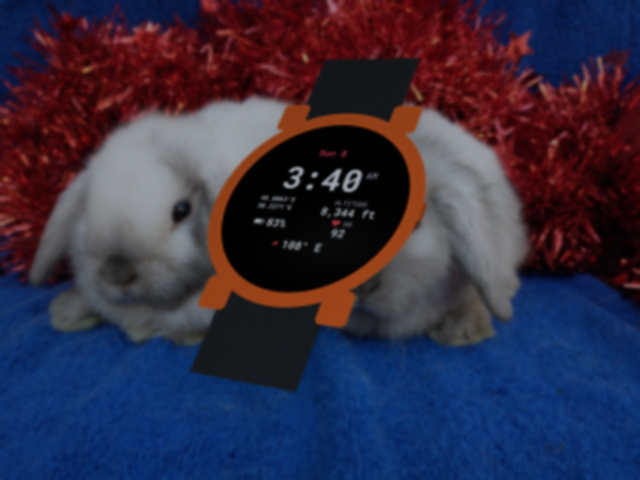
3:40
